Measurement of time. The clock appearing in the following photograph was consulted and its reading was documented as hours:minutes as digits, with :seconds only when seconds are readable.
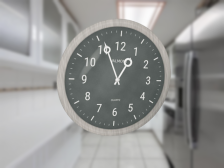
12:56
